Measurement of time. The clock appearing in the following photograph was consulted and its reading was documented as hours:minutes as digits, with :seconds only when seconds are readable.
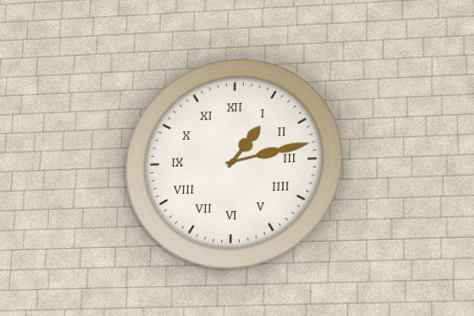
1:13
